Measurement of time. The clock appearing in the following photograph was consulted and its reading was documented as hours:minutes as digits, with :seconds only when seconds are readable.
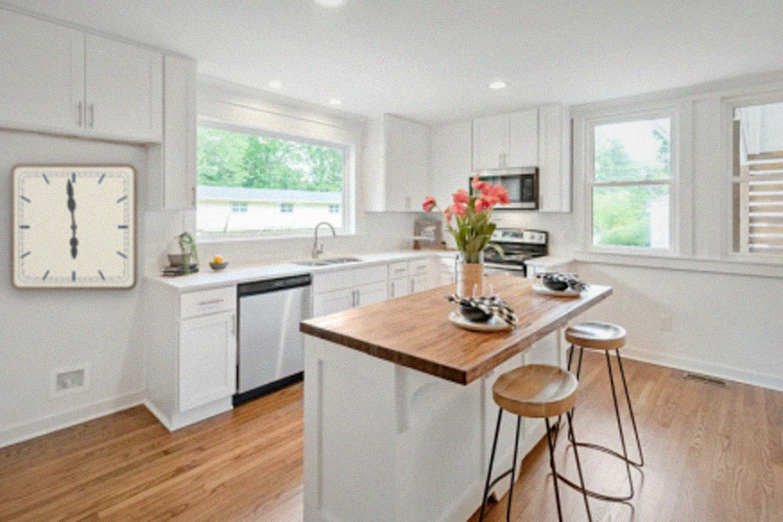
5:59
